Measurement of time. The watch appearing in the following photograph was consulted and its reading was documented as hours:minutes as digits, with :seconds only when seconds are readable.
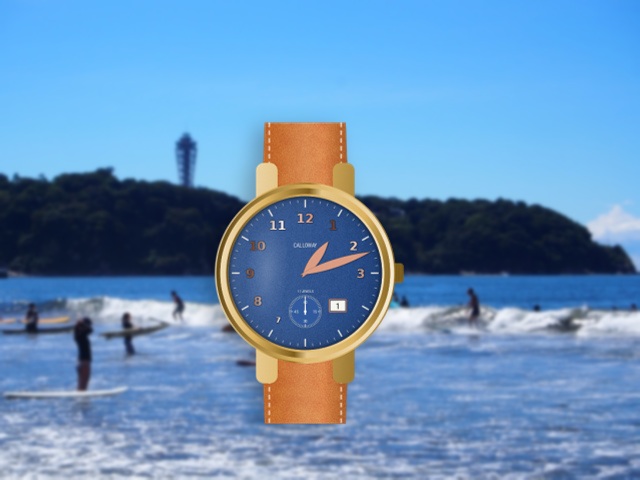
1:12
